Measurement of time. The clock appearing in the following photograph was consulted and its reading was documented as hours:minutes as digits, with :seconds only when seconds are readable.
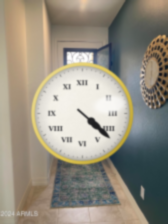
4:22
